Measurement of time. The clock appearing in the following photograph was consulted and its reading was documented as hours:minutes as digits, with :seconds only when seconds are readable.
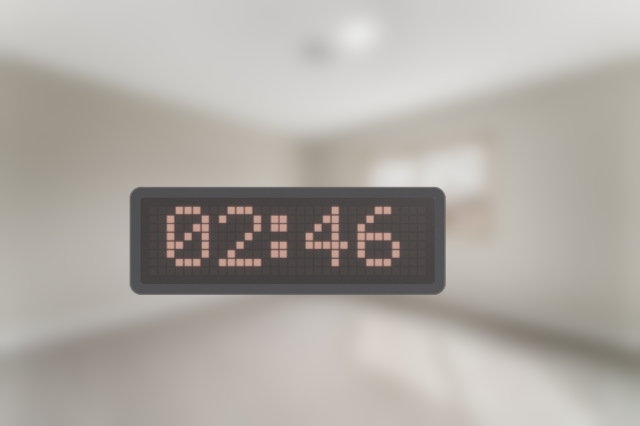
2:46
